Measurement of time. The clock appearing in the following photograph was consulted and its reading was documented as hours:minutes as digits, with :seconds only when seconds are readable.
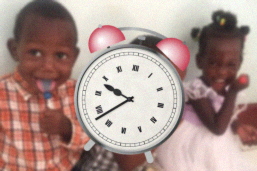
9:38
